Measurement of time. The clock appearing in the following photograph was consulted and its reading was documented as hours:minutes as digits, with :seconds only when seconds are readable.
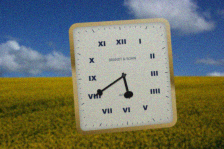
5:40
